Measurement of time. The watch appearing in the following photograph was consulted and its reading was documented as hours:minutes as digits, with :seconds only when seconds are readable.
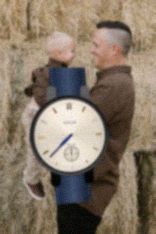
7:38
